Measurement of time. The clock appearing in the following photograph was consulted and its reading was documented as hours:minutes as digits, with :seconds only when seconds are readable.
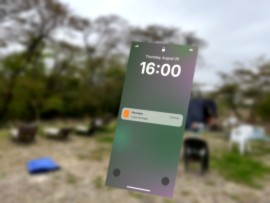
16:00
